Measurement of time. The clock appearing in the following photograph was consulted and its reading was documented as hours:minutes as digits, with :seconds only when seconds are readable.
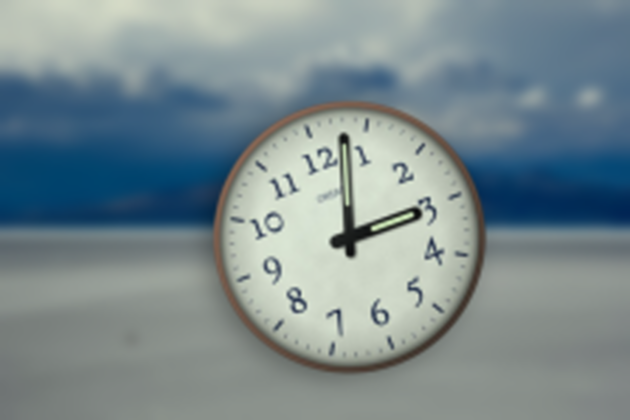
3:03
